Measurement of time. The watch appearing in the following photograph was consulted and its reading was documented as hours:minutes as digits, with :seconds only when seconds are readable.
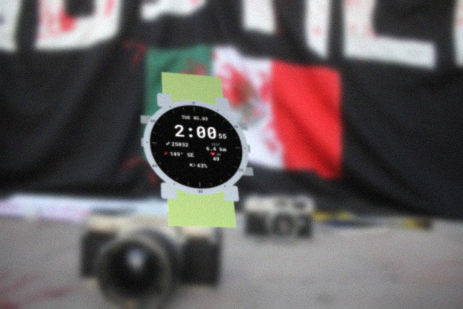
2:00
